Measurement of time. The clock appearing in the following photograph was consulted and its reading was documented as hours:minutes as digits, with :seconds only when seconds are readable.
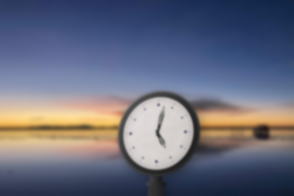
5:02
